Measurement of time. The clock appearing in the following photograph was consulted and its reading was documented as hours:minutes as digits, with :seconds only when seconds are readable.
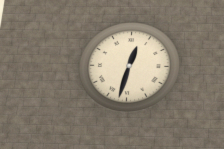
12:32
